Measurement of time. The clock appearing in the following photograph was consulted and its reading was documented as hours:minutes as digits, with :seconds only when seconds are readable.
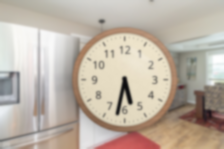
5:32
